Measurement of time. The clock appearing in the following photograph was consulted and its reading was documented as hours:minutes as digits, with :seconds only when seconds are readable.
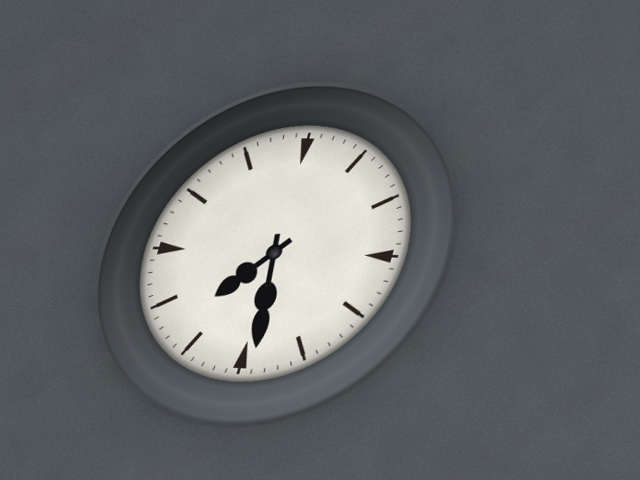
7:29
